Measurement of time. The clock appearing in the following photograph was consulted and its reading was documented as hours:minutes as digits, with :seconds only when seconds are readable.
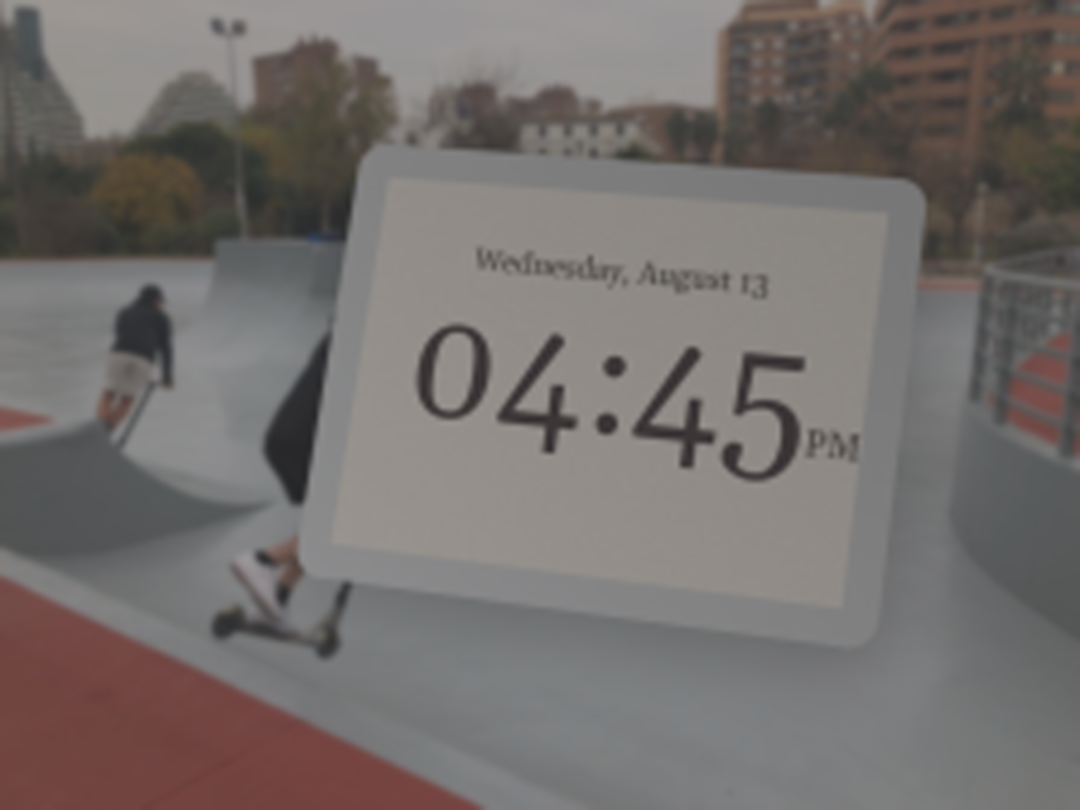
4:45
